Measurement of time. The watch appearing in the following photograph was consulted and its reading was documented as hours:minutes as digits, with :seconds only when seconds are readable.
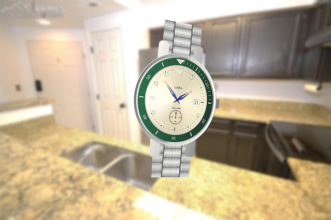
1:53
